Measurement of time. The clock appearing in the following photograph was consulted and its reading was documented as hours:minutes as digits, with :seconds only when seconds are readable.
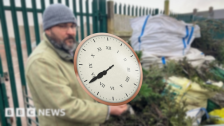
7:39
